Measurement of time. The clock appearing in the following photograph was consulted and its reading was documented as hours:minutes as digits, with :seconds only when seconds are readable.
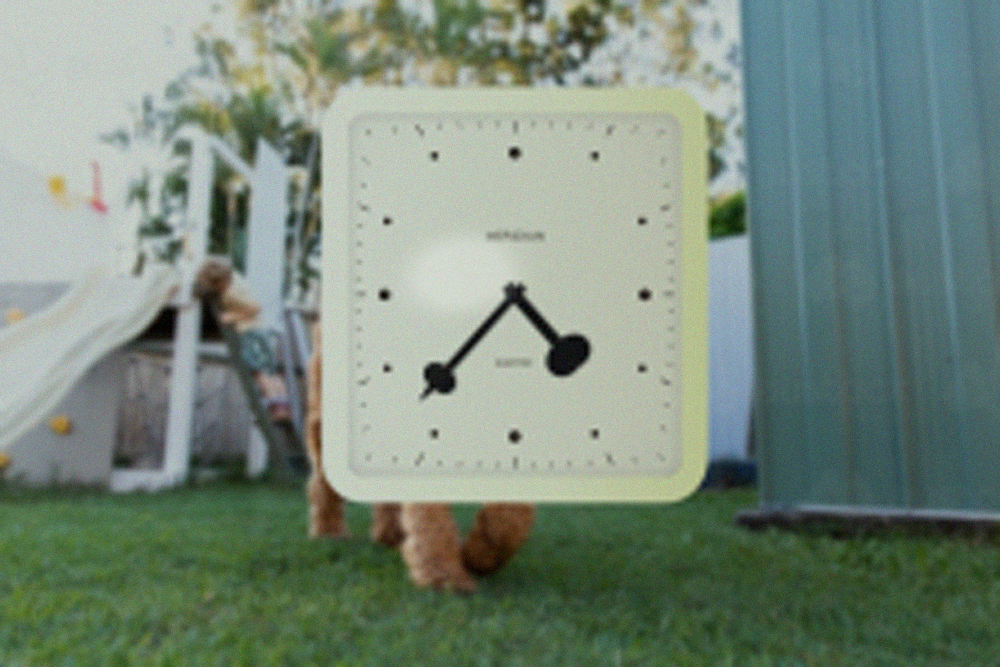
4:37
